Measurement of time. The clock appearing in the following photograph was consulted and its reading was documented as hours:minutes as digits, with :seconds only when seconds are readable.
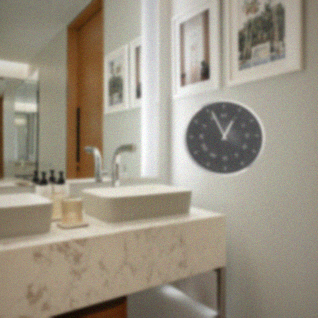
12:56
